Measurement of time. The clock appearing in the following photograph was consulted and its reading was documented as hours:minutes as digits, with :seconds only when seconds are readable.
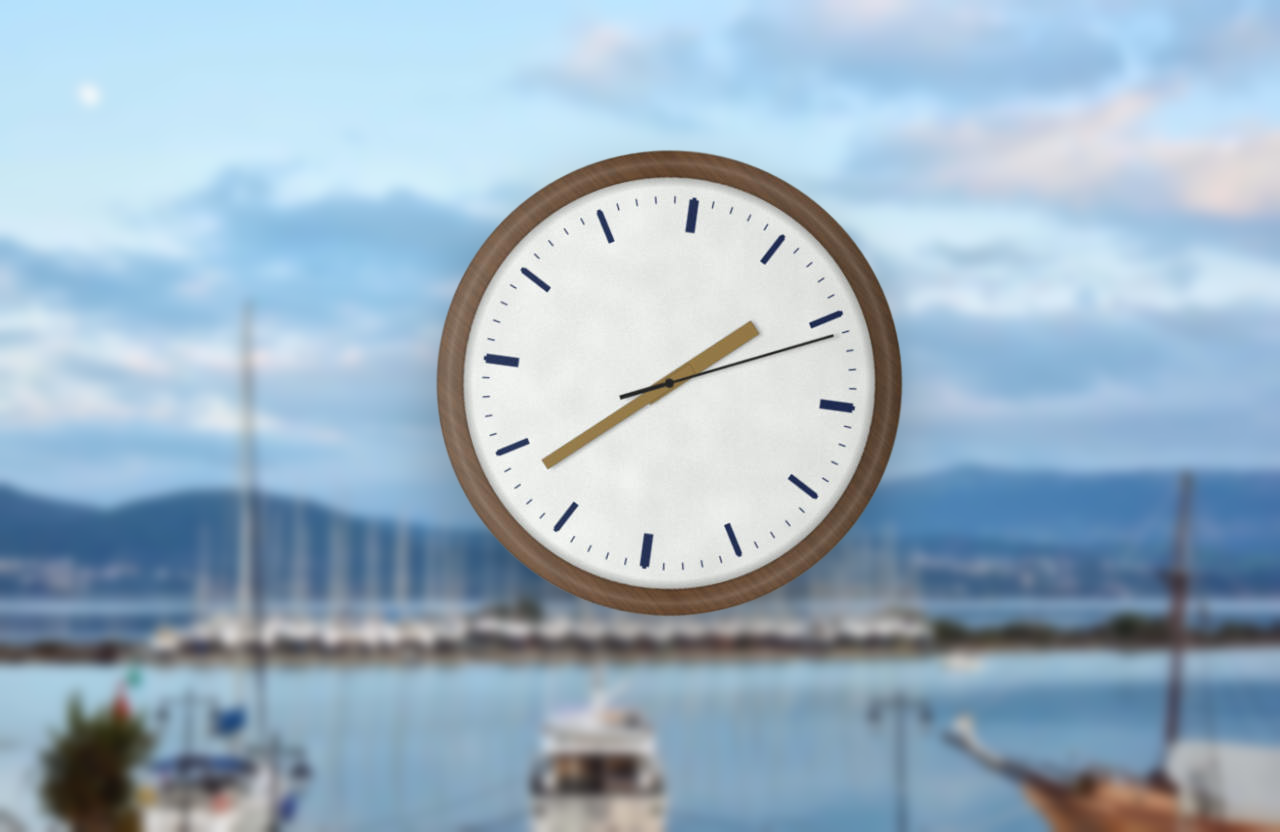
1:38:11
